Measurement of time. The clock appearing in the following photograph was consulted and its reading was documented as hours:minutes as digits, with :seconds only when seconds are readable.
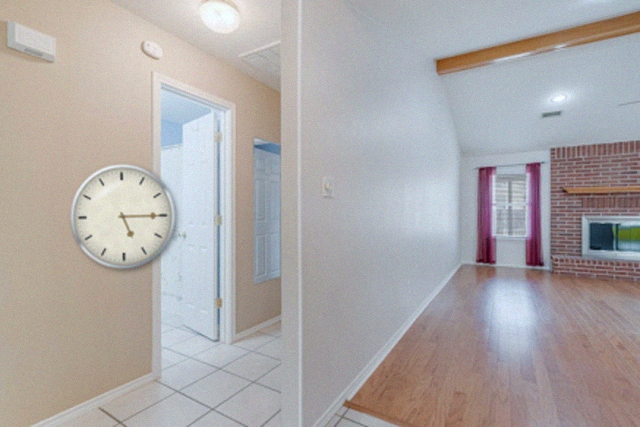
5:15
